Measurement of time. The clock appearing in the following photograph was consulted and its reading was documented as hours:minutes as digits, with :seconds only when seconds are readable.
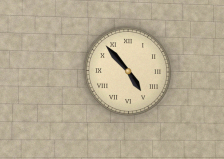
4:53
